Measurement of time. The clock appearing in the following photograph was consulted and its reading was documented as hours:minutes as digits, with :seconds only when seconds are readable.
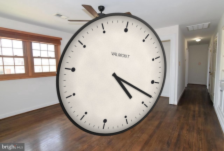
4:18
